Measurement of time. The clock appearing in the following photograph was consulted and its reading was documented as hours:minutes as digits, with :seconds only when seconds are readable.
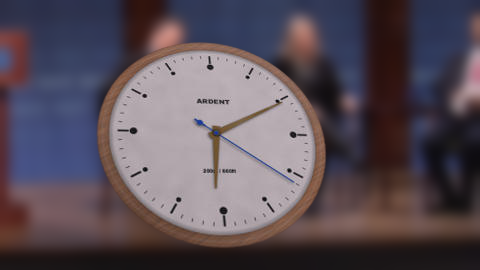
6:10:21
